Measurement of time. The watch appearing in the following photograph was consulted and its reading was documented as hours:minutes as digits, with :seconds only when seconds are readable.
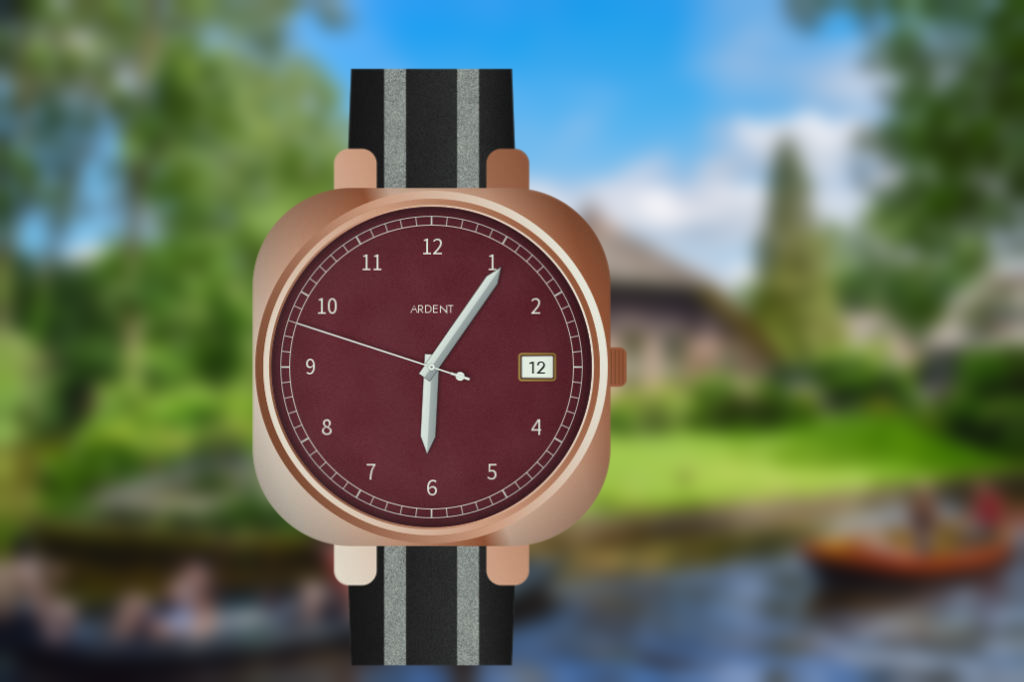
6:05:48
